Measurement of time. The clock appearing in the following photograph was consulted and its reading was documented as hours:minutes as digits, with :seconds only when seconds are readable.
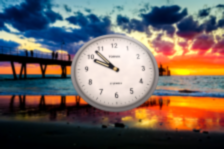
9:53
